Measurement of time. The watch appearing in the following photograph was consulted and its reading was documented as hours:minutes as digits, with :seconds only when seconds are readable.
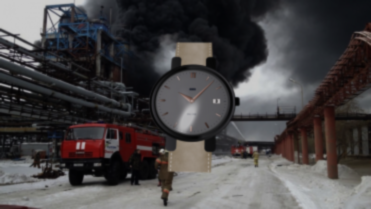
10:07
